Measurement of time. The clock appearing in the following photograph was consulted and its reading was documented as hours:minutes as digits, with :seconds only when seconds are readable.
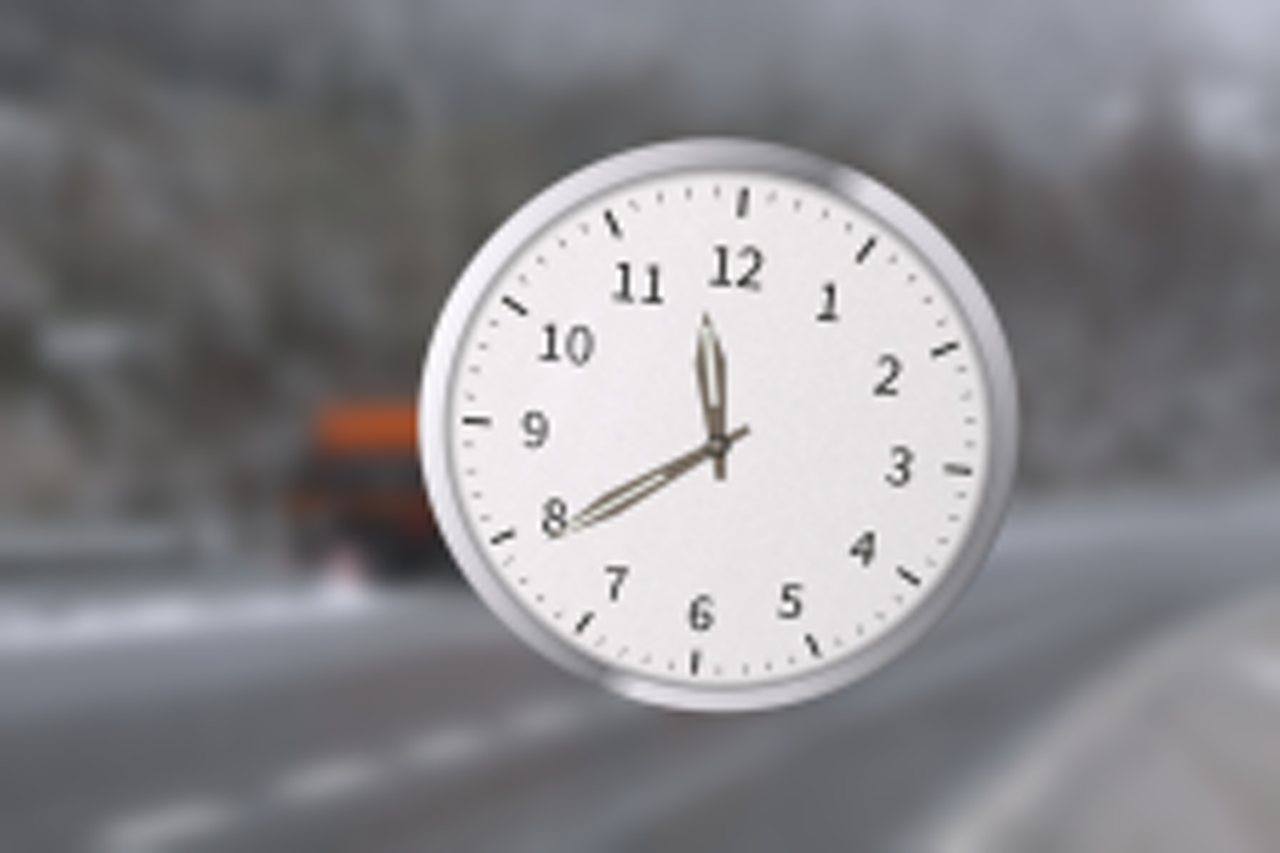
11:39
